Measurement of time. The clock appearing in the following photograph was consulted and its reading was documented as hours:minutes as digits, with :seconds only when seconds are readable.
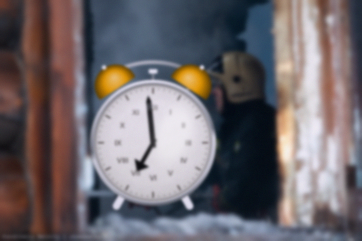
6:59
